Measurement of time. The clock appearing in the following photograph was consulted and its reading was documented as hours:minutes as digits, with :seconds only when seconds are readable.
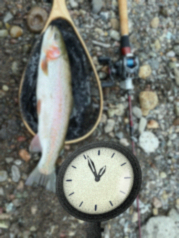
12:56
